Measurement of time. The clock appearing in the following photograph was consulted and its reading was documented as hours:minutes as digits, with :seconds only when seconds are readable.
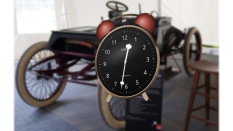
12:32
